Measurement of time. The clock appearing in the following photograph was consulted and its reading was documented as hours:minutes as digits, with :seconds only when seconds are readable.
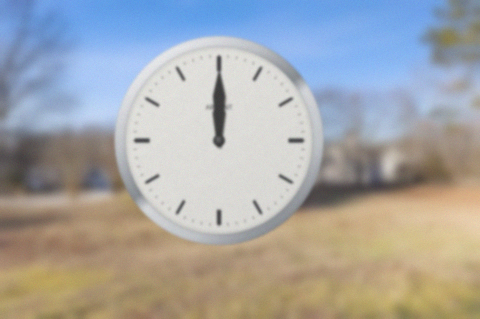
12:00
